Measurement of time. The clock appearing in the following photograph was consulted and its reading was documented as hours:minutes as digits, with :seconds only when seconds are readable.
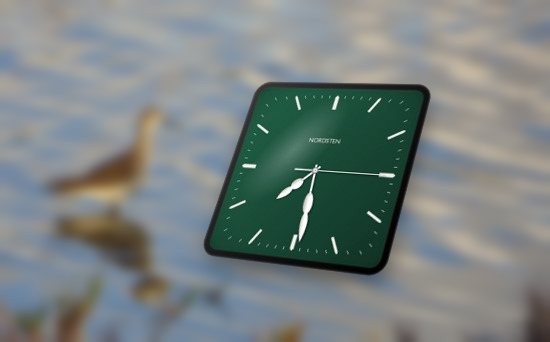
7:29:15
